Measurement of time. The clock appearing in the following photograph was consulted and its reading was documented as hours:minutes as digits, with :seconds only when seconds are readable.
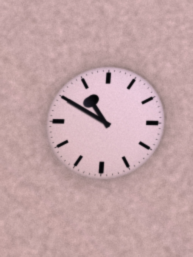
10:50
